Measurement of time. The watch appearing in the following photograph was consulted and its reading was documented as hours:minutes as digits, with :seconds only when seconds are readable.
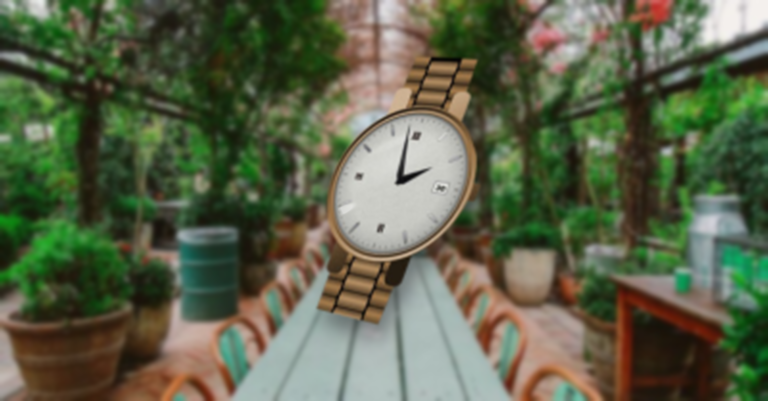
1:58
